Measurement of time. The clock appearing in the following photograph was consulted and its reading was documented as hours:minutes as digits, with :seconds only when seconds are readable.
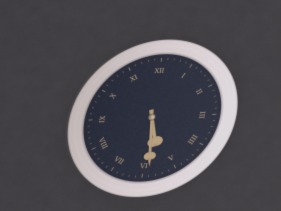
5:29
